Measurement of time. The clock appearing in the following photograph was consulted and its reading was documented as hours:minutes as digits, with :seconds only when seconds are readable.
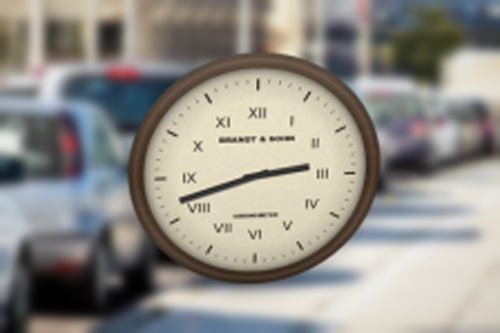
2:42
